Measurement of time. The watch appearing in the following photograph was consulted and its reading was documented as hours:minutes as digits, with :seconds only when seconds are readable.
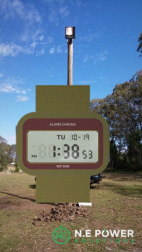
1:38:53
